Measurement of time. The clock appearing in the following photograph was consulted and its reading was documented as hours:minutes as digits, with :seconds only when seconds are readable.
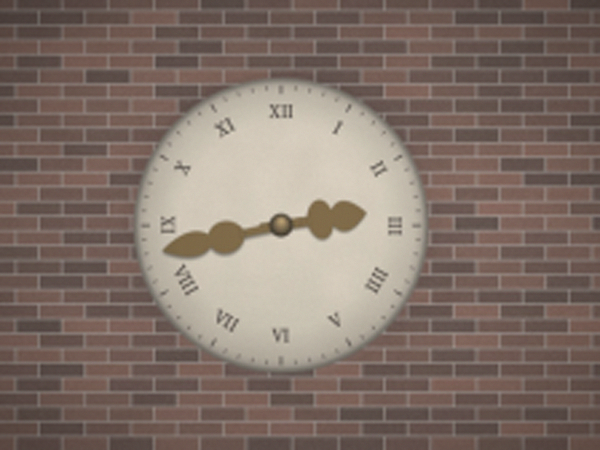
2:43
